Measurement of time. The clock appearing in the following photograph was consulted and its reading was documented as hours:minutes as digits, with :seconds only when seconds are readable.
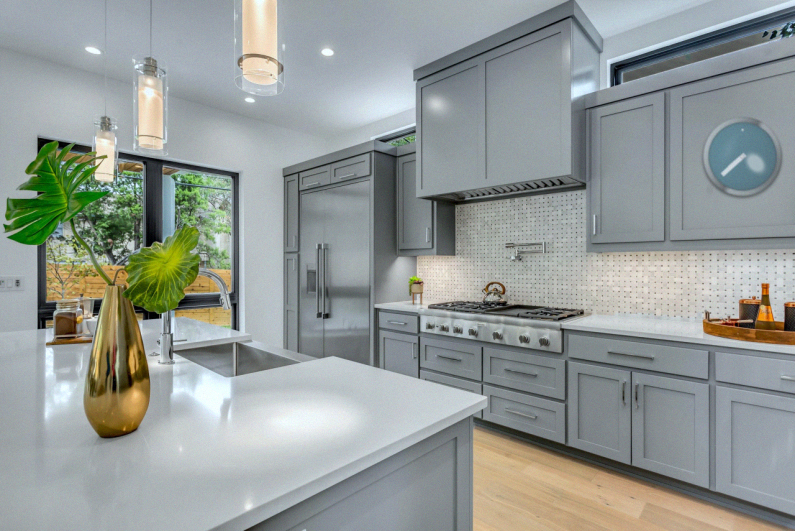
7:38
